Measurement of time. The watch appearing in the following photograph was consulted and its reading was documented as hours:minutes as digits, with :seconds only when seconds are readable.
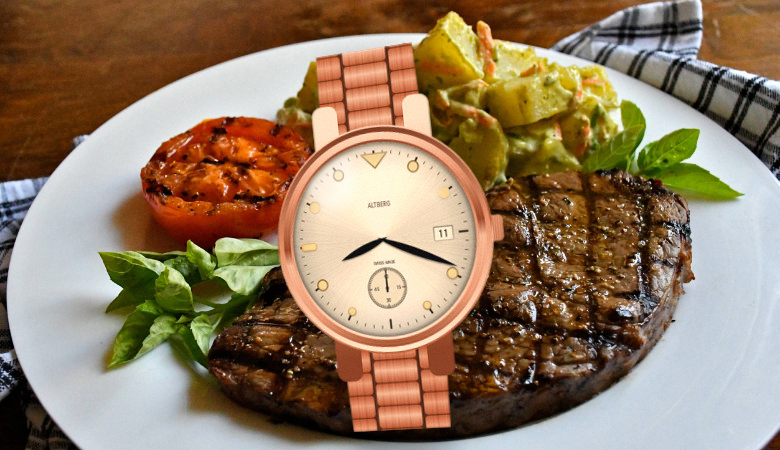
8:19
